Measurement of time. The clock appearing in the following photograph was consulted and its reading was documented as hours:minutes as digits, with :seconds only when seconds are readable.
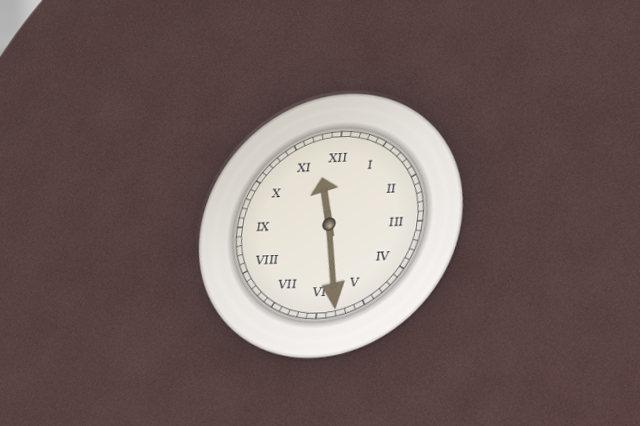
11:28
